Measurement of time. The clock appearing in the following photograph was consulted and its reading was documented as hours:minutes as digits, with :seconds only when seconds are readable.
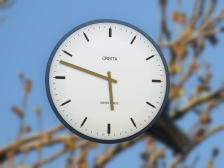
5:48
